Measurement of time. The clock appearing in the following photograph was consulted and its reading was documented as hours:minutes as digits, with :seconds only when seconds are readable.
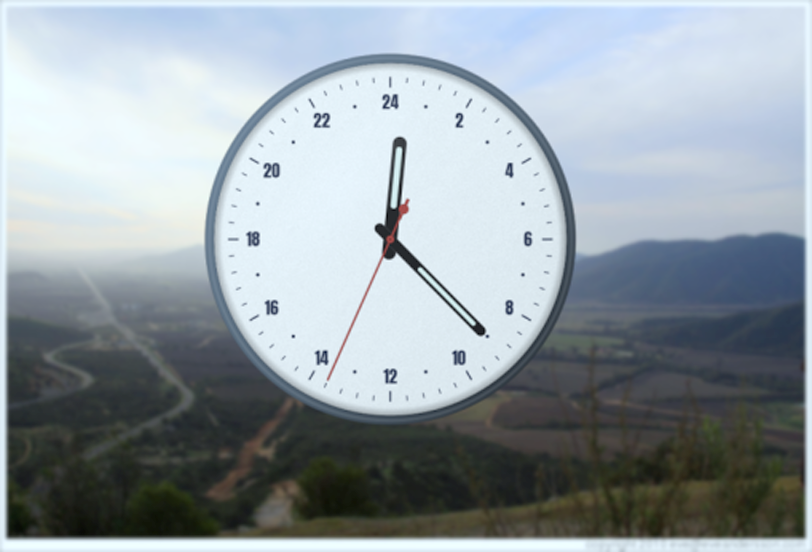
0:22:34
